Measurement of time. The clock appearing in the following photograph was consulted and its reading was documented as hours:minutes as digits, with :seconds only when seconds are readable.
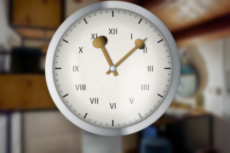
11:08
